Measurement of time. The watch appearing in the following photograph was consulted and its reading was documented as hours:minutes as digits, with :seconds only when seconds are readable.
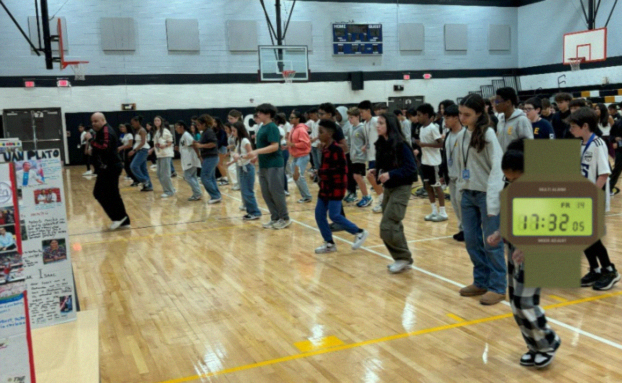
17:32
